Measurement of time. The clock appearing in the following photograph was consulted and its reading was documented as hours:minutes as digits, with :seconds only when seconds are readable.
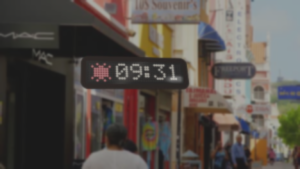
9:31
